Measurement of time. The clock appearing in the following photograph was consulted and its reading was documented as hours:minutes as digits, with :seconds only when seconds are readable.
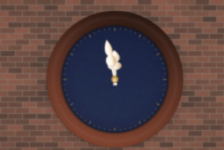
11:58
